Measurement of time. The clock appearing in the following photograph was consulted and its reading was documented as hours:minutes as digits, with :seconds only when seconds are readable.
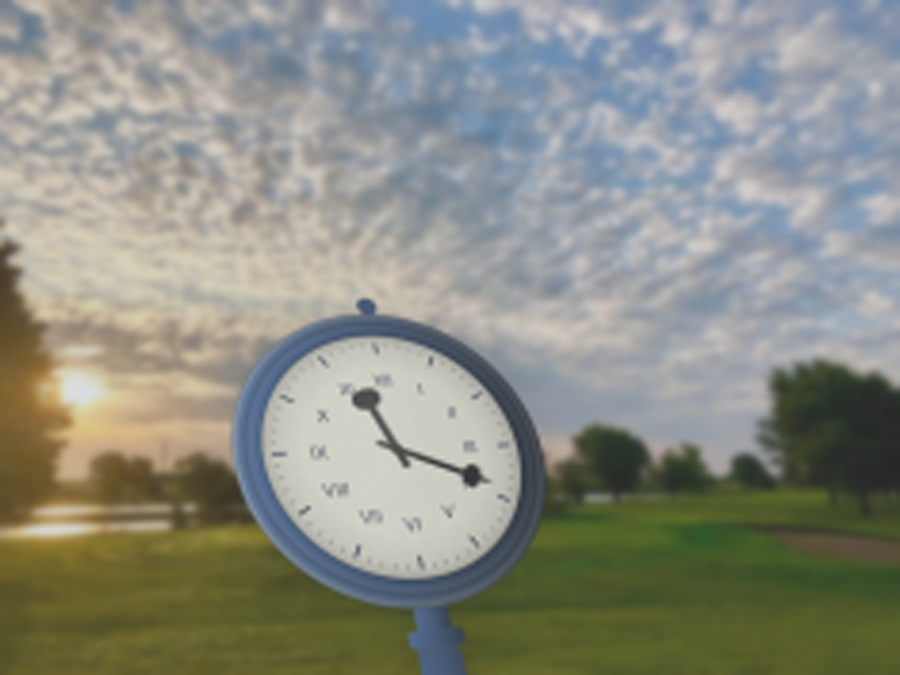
11:19
